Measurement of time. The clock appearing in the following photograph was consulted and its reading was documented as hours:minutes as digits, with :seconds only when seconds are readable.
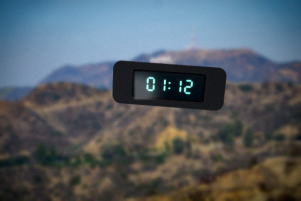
1:12
